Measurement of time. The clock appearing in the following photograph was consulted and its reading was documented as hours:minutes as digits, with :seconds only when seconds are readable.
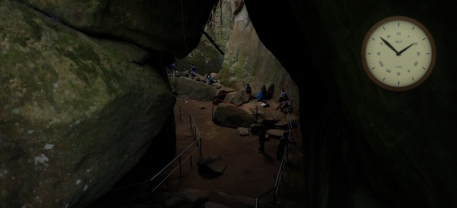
1:52
